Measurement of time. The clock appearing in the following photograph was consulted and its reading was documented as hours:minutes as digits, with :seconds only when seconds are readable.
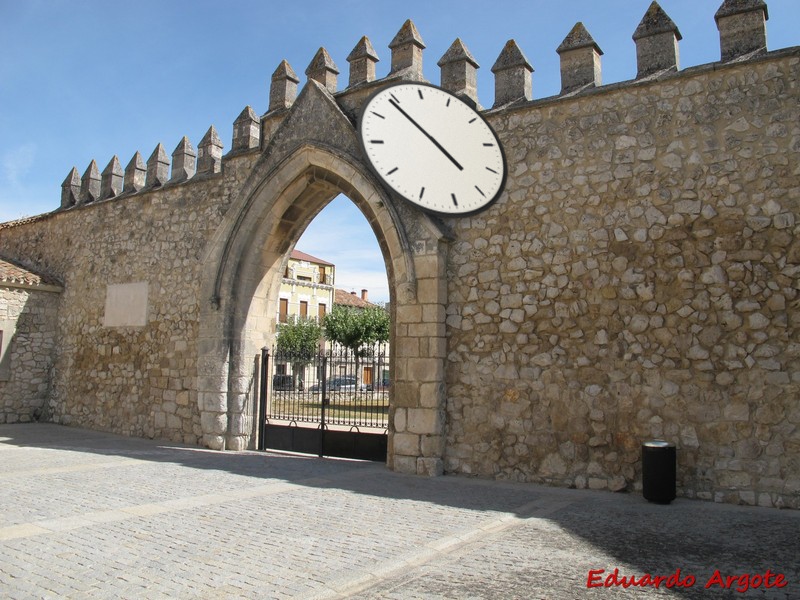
4:54
